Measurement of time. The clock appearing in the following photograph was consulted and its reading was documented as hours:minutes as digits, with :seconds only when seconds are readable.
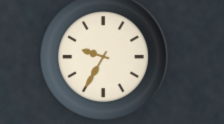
9:35
